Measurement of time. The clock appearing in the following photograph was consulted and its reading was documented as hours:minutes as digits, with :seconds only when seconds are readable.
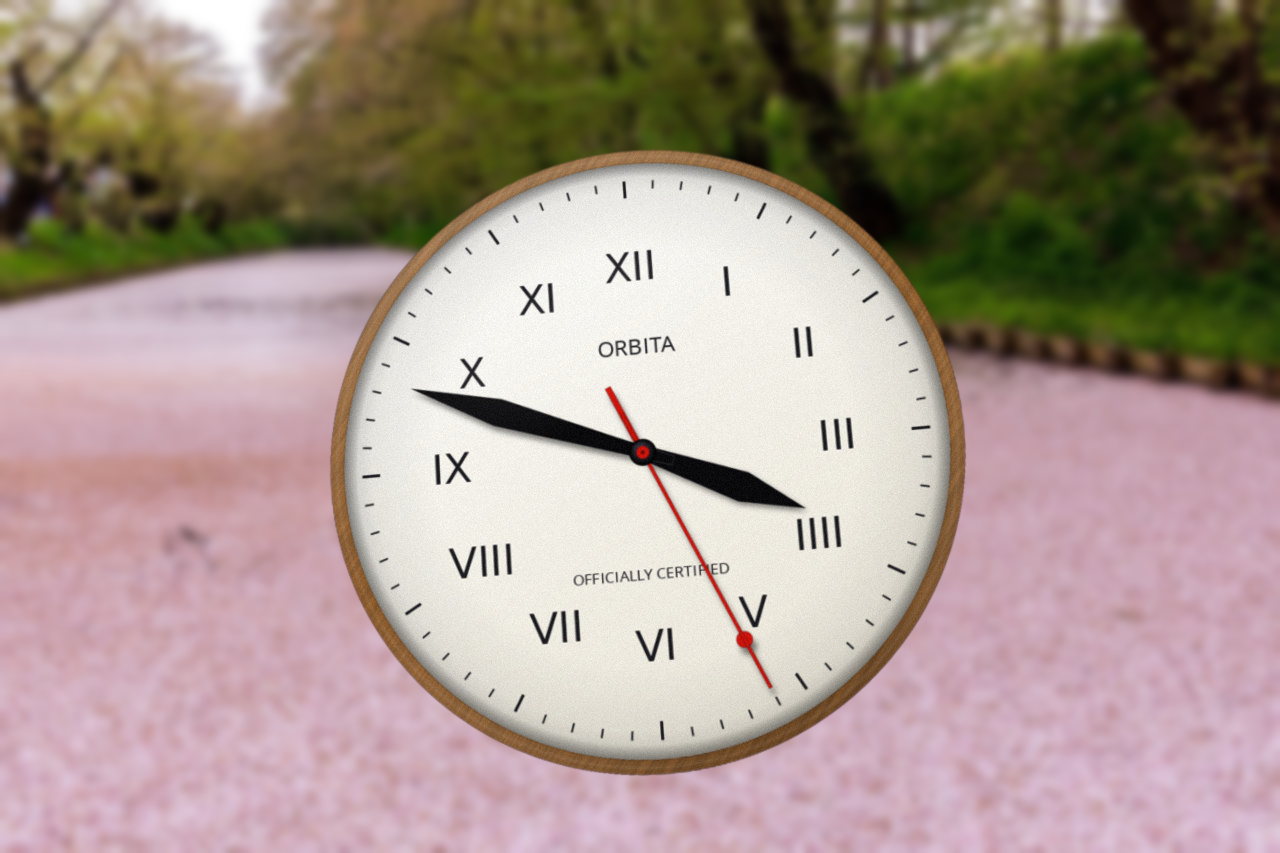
3:48:26
